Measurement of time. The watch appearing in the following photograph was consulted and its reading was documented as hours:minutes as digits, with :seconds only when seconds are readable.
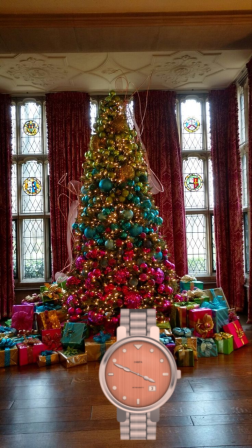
3:49
